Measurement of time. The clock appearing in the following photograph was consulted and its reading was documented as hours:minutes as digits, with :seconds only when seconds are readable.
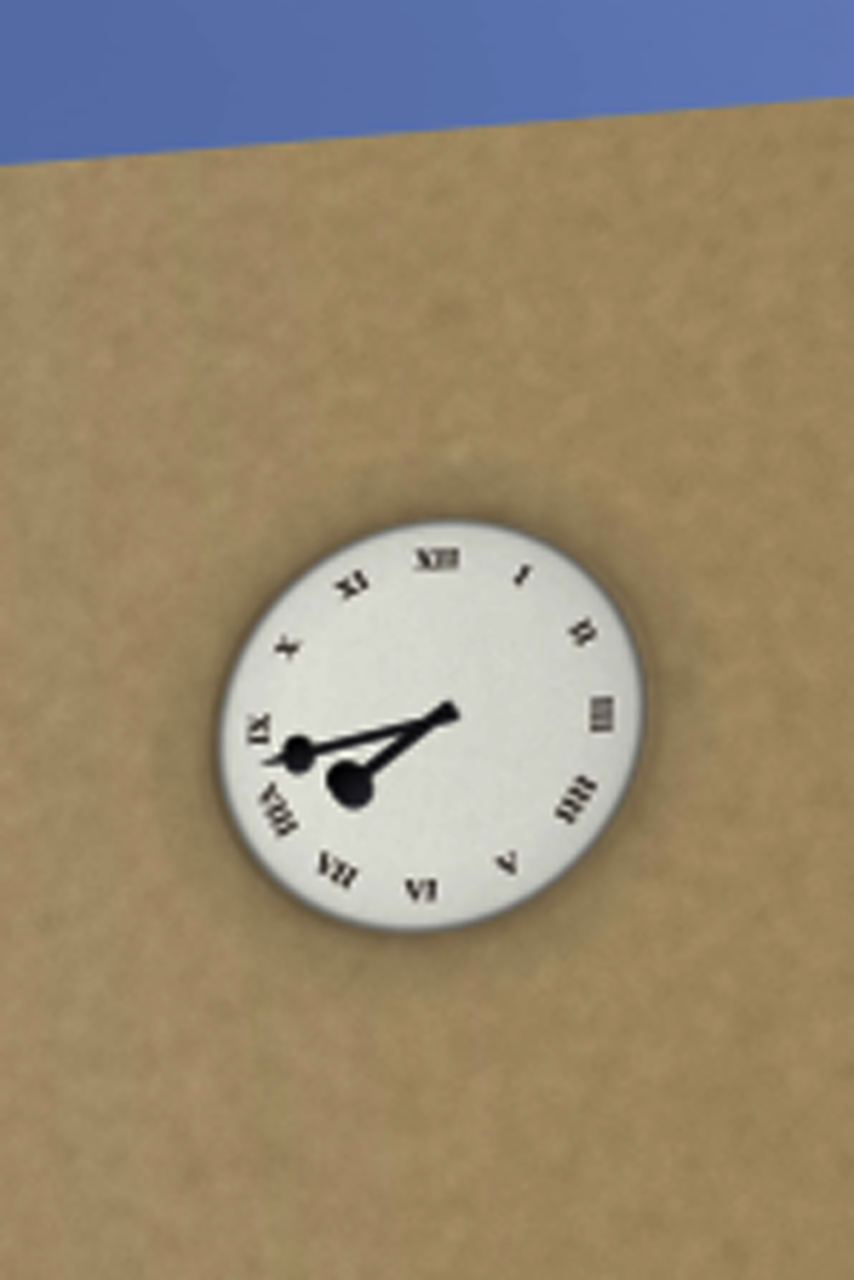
7:43
